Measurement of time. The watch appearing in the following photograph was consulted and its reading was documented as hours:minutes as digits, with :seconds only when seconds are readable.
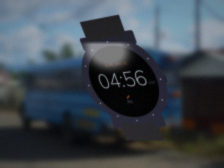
4:56
